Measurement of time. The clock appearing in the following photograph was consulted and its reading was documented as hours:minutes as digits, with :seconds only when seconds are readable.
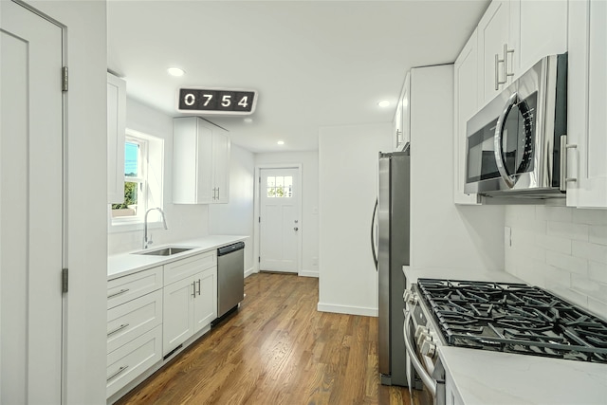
7:54
